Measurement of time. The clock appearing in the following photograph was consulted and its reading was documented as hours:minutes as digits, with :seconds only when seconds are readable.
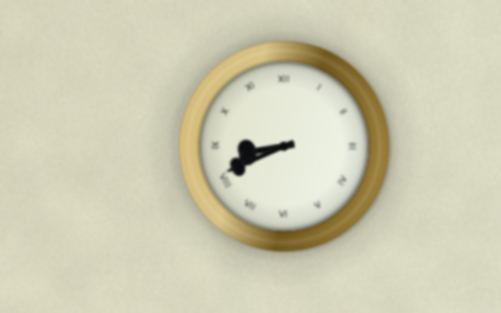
8:41
